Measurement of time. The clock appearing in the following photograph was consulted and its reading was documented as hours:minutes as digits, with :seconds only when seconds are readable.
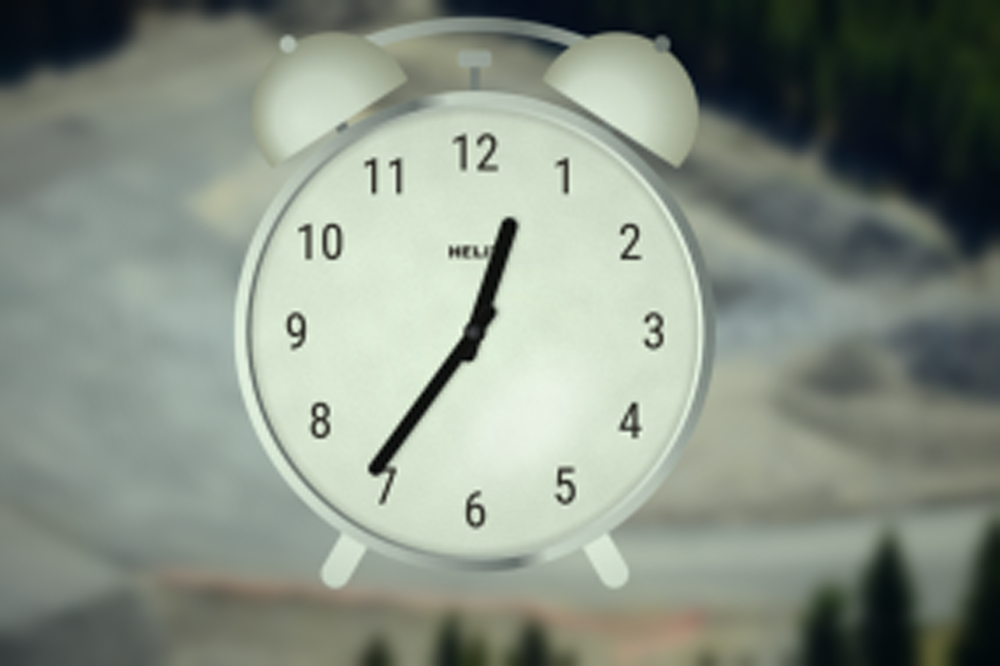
12:36
